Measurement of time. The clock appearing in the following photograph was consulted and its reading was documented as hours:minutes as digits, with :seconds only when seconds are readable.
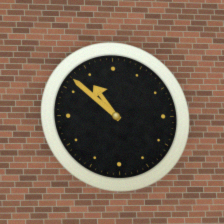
10:52
